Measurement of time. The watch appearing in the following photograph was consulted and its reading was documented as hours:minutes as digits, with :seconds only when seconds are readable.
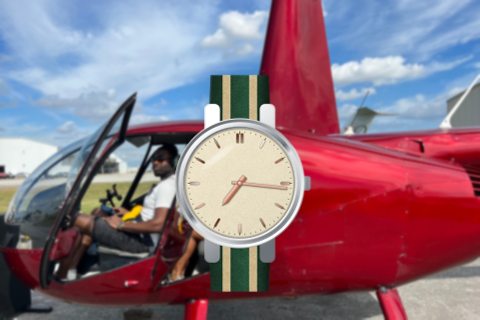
7:16
